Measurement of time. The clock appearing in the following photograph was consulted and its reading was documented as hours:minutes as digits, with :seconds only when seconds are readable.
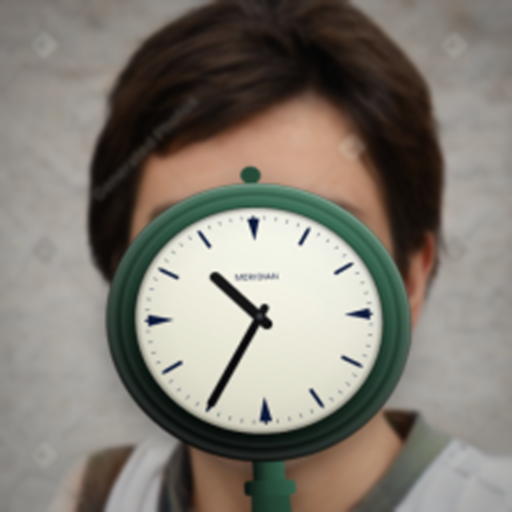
10:35
